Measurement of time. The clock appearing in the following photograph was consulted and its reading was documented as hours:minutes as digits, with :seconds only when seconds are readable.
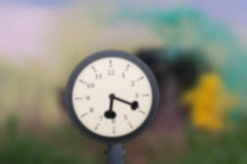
6:19
